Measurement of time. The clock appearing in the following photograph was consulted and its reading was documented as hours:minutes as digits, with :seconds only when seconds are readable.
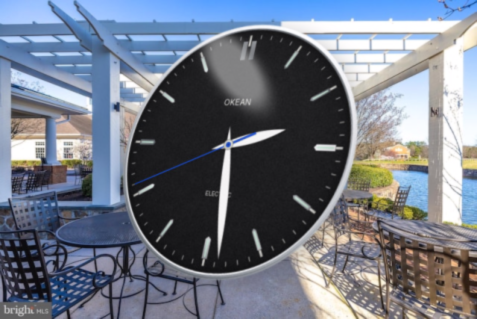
2:28:41
